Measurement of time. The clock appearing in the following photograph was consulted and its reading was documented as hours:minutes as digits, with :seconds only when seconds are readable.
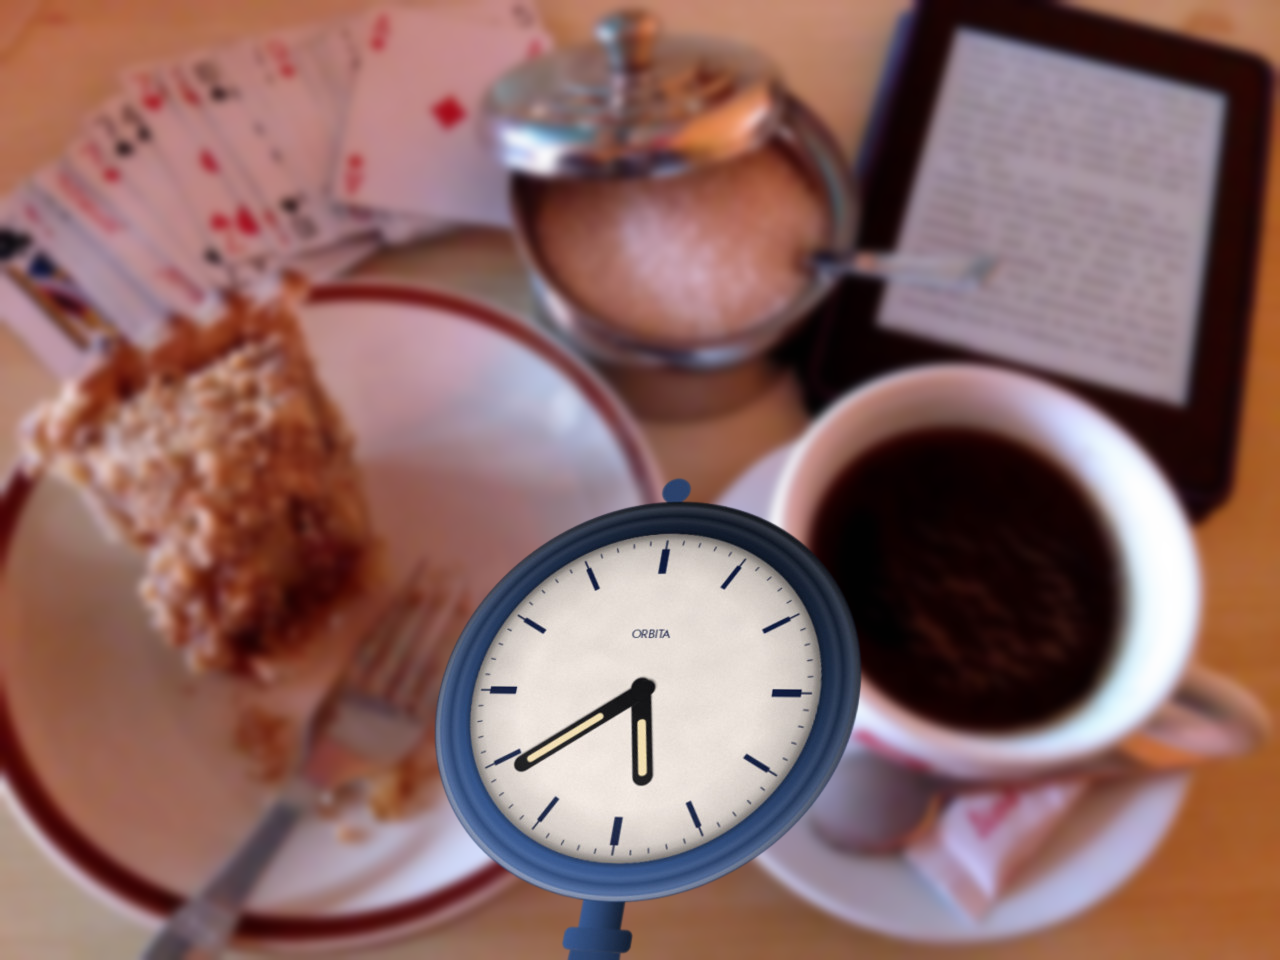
5:39
